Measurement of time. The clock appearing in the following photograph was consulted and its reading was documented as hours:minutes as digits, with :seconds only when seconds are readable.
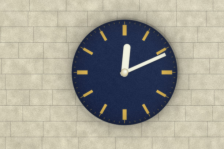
12:11
